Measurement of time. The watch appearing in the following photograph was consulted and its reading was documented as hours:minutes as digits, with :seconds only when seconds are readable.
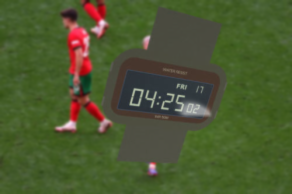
4:25:02
